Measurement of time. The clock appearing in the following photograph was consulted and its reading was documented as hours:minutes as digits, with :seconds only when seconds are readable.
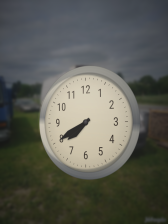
7:40
